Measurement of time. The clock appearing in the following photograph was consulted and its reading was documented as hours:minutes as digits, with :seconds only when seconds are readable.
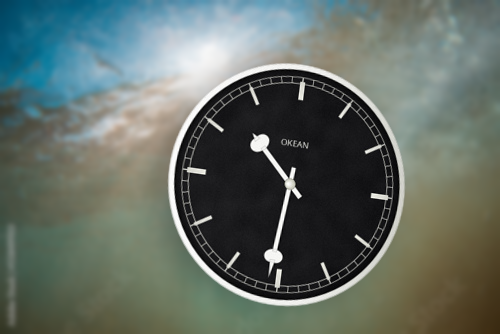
10:31
